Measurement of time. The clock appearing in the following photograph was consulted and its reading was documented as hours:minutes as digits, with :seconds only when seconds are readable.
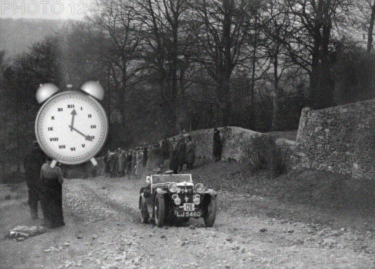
12:21
